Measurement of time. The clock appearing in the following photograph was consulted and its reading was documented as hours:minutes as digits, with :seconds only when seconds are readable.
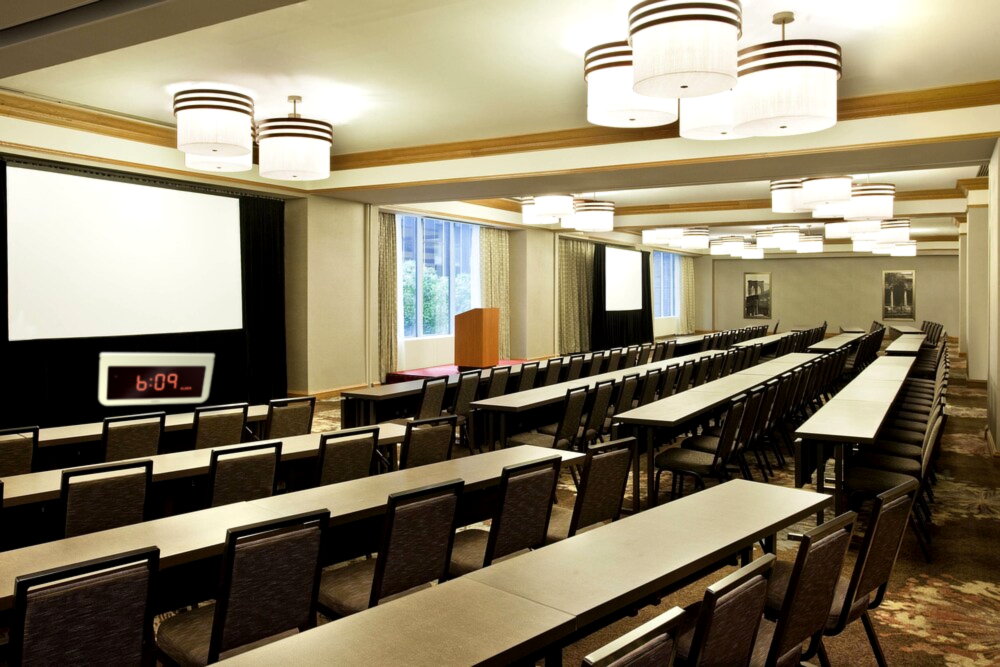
6:09
